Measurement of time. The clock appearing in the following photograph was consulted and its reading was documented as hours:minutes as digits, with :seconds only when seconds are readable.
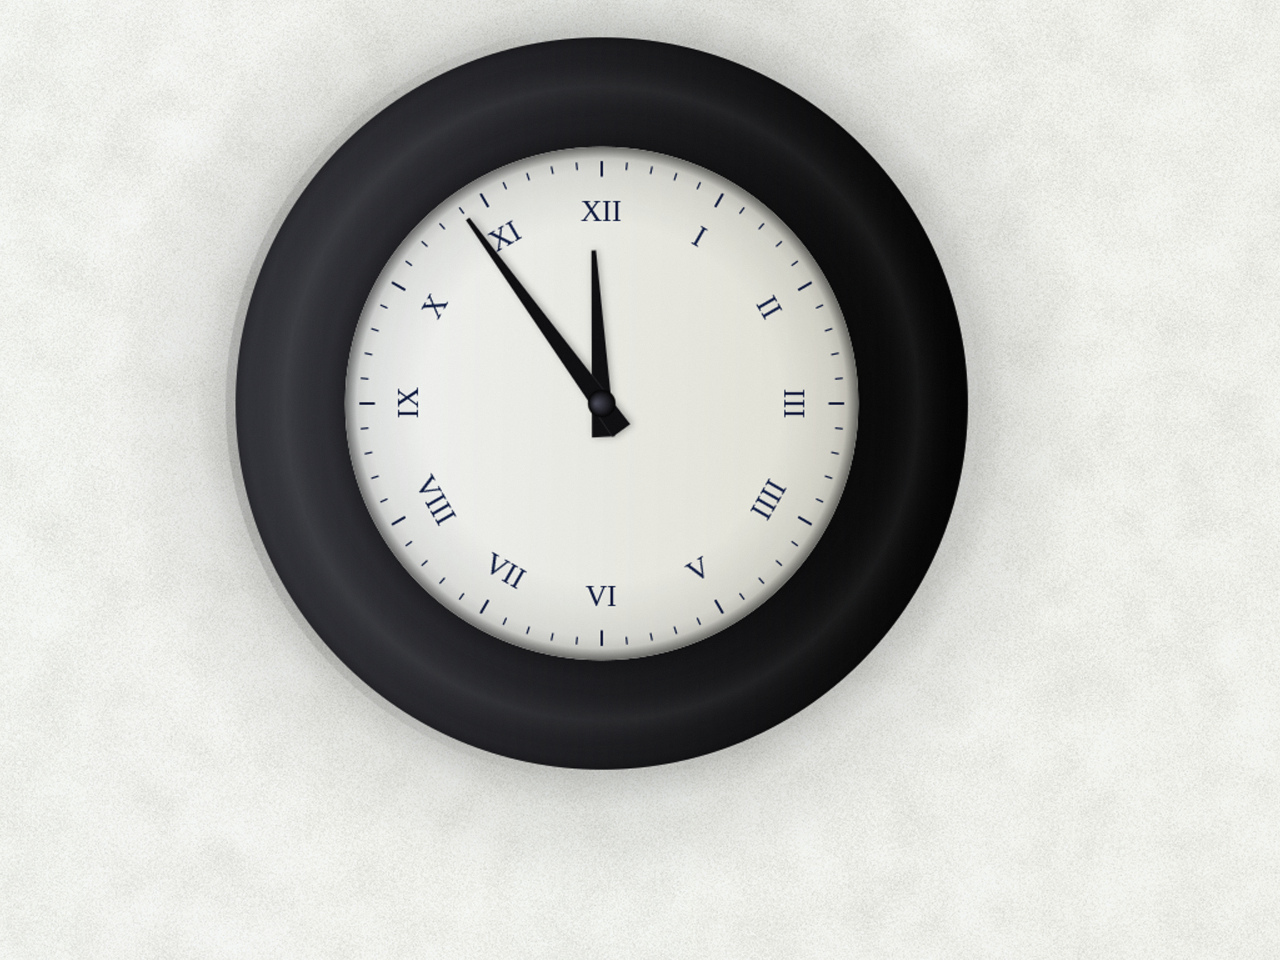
11:54
